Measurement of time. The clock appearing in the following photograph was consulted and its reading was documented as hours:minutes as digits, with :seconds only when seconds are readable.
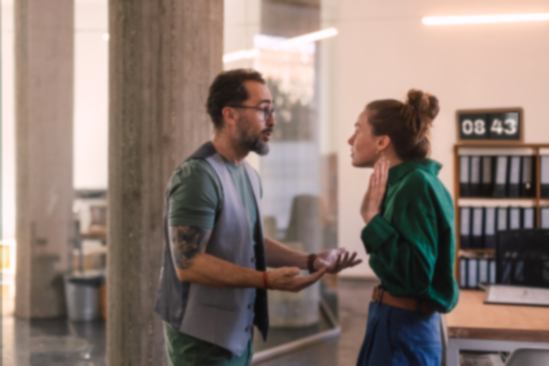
8:43
